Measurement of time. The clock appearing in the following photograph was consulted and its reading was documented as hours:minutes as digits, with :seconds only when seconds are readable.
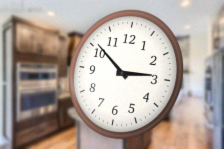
2:51
